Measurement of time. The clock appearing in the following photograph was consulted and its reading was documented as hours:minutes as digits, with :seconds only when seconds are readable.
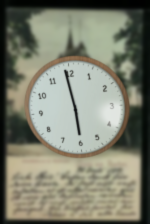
5:59
